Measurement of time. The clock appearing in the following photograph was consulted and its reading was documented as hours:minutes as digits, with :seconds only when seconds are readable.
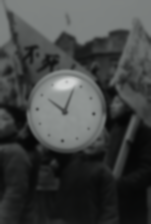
10:03
